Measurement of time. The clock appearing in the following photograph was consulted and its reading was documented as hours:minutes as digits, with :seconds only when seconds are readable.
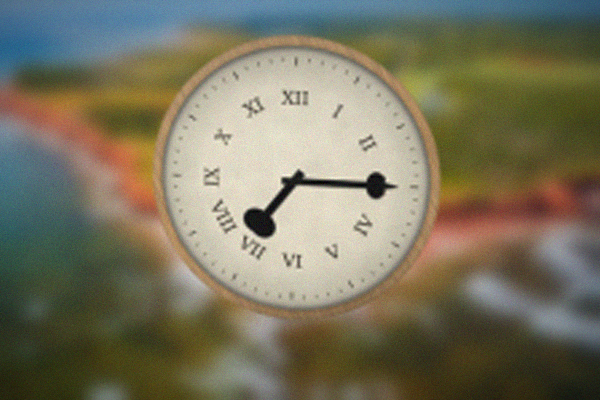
7:15
